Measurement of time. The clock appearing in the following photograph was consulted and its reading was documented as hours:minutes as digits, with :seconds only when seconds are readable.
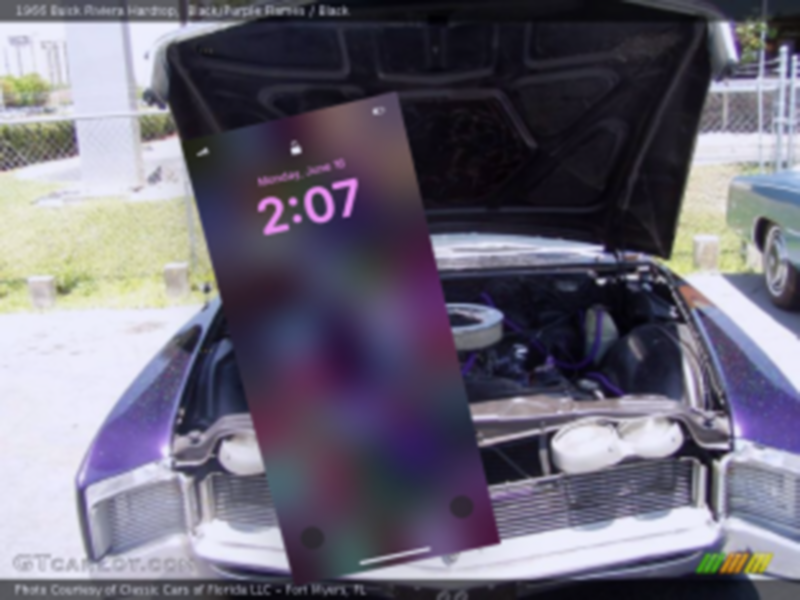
2:07
